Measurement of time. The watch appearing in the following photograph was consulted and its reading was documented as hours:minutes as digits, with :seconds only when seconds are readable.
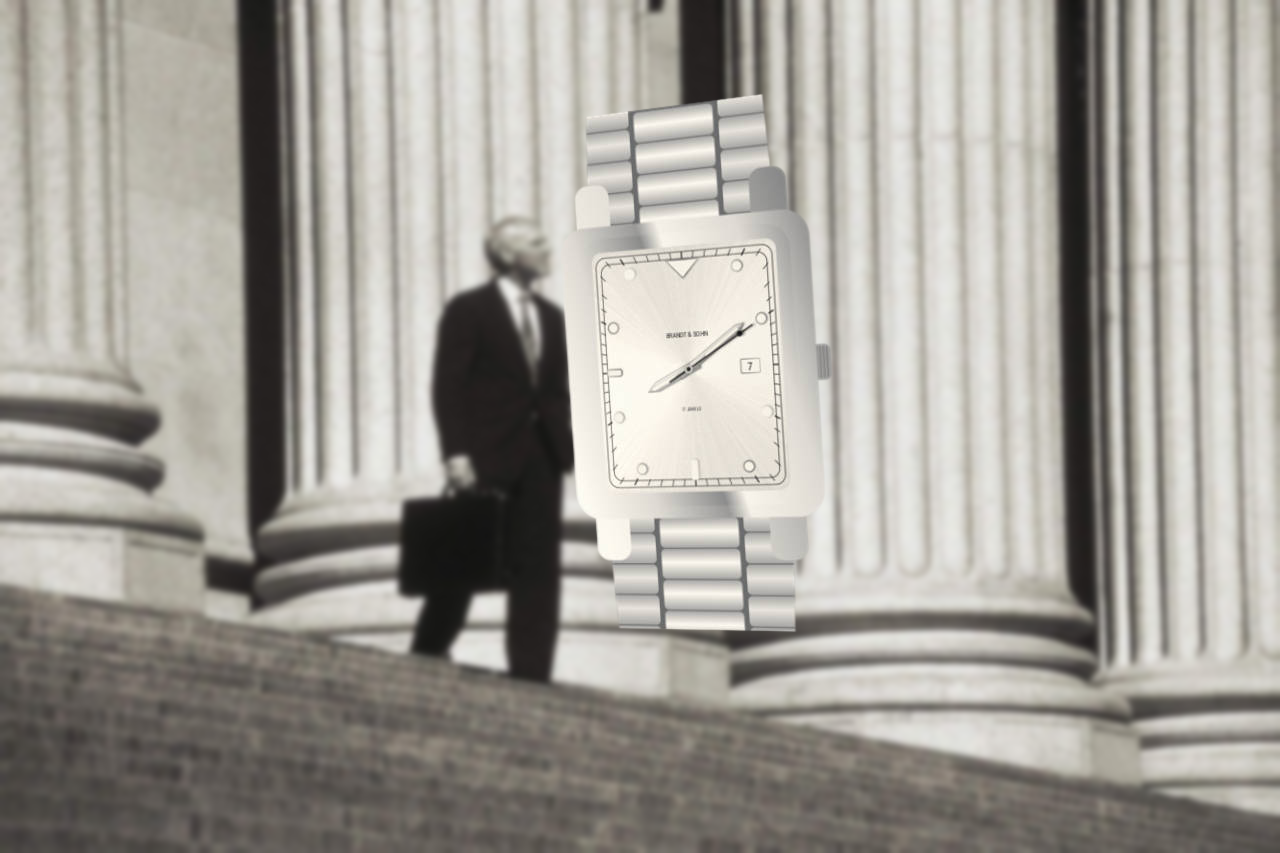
8:09:10
